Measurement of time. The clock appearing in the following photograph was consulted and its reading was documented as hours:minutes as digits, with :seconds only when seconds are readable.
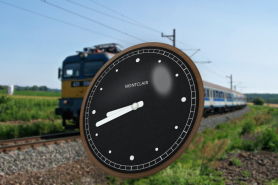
8:42
